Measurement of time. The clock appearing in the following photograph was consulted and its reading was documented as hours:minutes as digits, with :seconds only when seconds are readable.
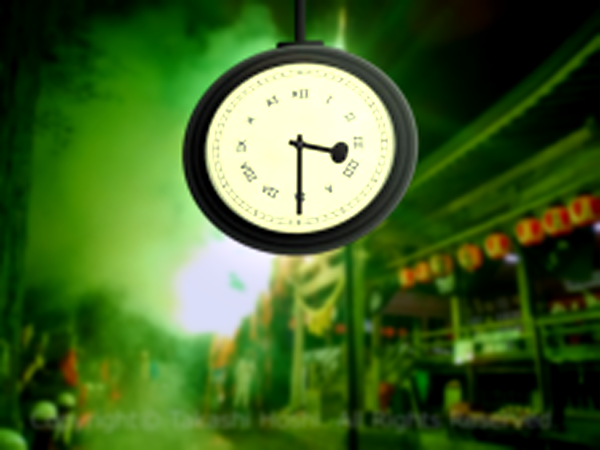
3:30
